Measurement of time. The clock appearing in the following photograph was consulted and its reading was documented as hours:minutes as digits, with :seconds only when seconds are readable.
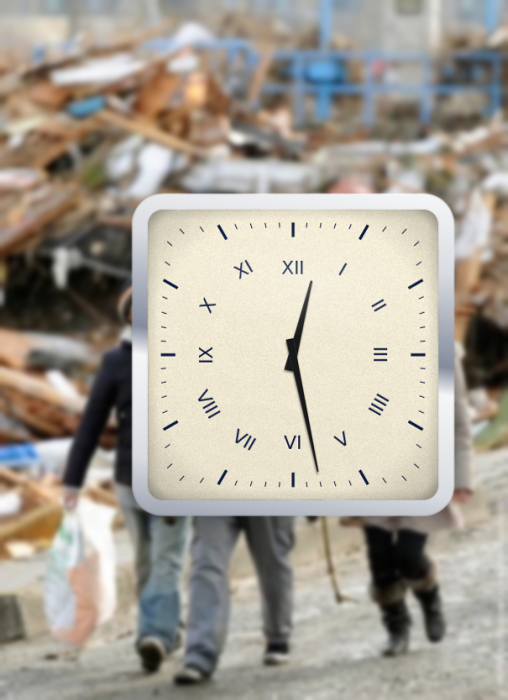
12:28
